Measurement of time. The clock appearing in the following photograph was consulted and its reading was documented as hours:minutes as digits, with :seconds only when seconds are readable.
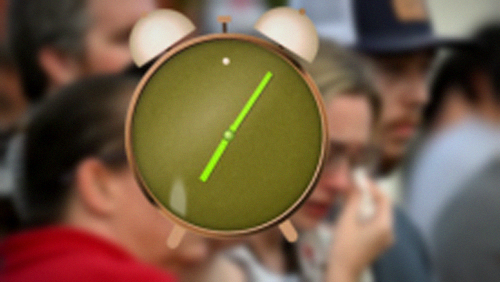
7:06
